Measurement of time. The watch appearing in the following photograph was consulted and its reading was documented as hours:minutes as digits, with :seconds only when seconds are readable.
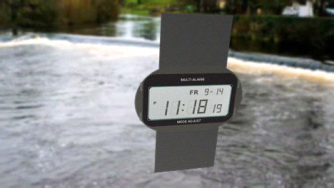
11:18:19
